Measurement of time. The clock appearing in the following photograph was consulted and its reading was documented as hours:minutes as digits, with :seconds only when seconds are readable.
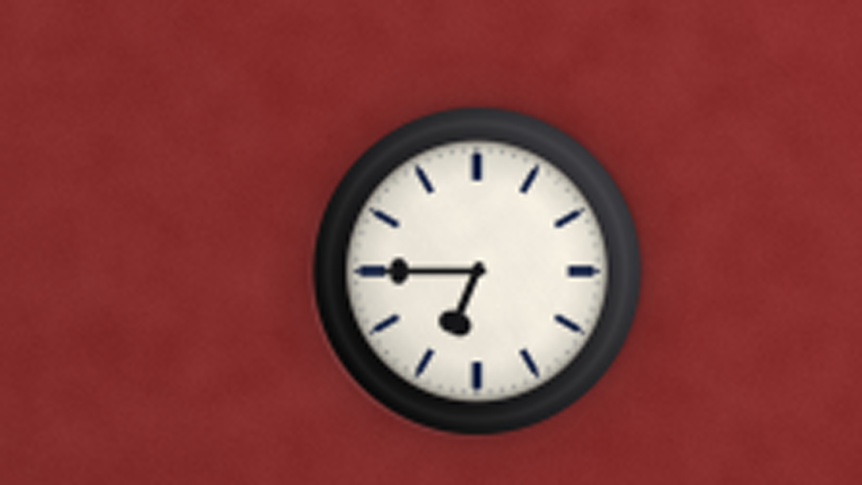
6:45
